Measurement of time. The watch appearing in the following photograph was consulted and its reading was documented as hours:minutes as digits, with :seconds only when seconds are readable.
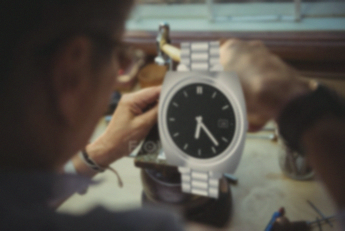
6:23
